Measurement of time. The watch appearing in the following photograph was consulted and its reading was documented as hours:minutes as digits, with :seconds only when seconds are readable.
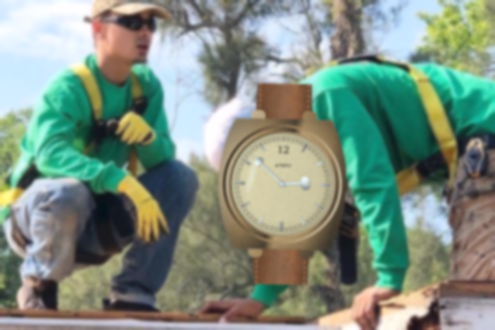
2:52
